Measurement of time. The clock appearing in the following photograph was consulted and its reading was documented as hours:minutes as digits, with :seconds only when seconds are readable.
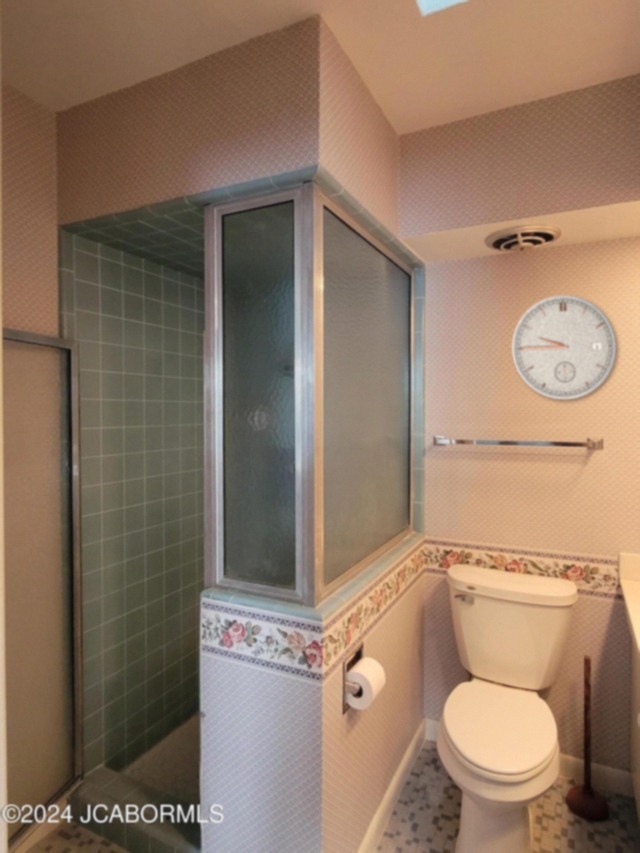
9:45
